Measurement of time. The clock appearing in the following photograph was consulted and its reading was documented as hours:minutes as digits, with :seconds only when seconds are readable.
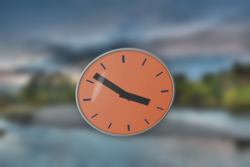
3:52
